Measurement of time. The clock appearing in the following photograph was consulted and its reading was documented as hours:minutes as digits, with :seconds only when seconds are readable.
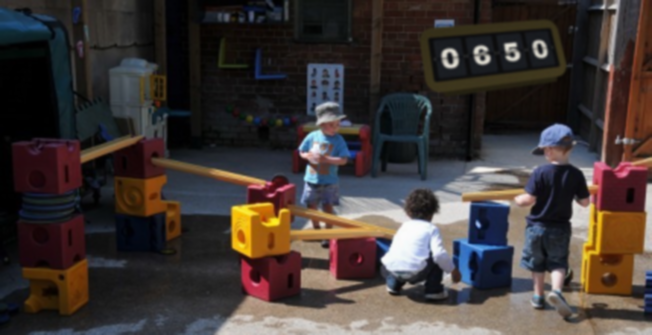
6:50
